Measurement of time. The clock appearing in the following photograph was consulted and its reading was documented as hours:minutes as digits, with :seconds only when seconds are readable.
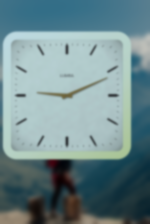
9:11
